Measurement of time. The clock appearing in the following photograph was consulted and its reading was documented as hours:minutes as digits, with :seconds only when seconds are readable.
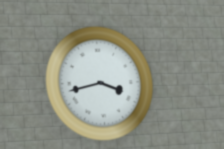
3:43
